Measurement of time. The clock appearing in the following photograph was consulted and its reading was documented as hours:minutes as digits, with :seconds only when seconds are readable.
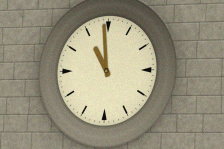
10:59
